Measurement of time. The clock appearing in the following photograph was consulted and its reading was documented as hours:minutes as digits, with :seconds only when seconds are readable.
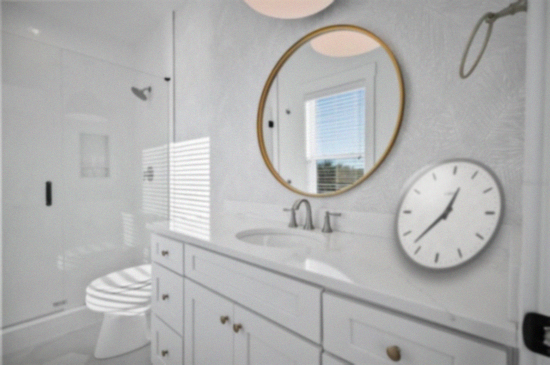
12:37
